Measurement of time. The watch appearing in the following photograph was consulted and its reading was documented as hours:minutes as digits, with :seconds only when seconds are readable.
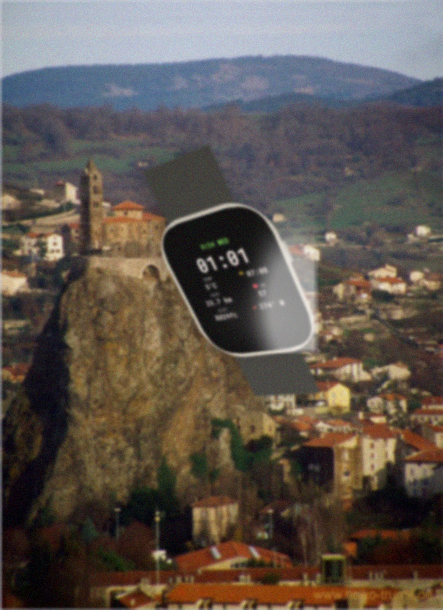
1:01
